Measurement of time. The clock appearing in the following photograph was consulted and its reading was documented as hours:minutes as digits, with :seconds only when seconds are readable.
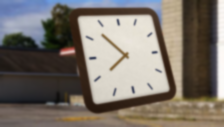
7:53
